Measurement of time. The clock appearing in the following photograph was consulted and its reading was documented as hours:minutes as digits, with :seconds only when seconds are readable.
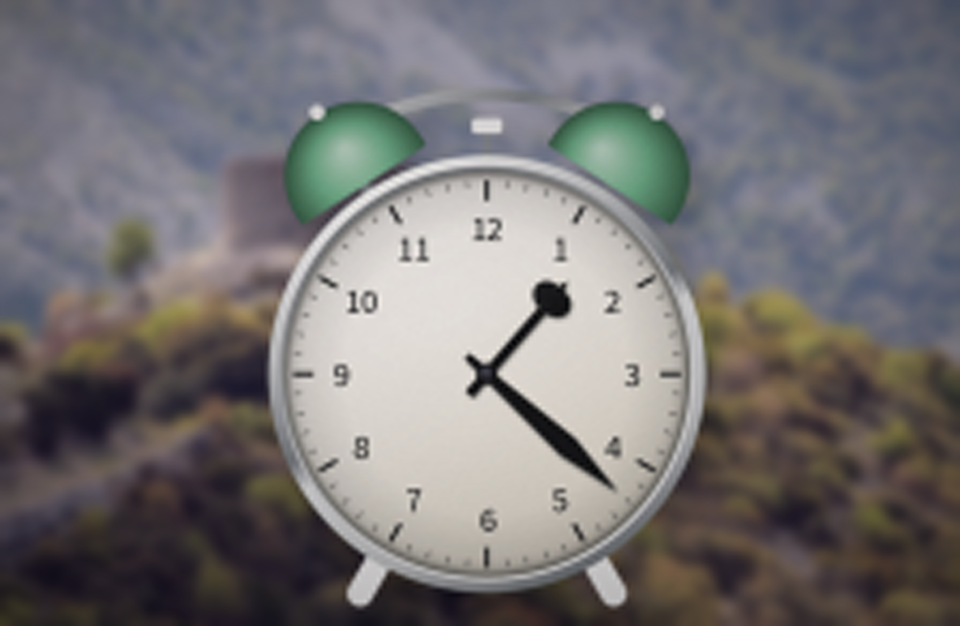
1:22
